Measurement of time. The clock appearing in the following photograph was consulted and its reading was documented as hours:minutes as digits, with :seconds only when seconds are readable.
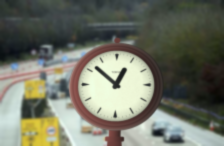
12:52
